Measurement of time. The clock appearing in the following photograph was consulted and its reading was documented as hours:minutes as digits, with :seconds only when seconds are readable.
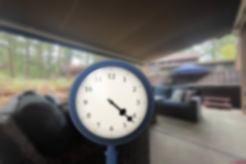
4:22
